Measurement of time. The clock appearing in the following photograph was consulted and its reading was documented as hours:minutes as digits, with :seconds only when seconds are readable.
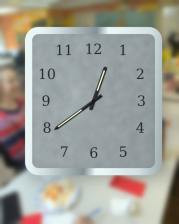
12:39
